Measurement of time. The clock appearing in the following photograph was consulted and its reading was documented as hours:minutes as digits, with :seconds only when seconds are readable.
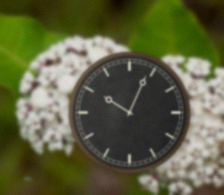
10:04
